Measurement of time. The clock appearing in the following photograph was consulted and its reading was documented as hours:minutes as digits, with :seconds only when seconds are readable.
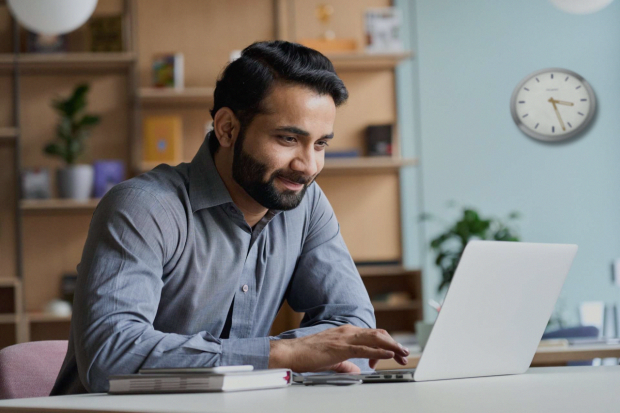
3:27
